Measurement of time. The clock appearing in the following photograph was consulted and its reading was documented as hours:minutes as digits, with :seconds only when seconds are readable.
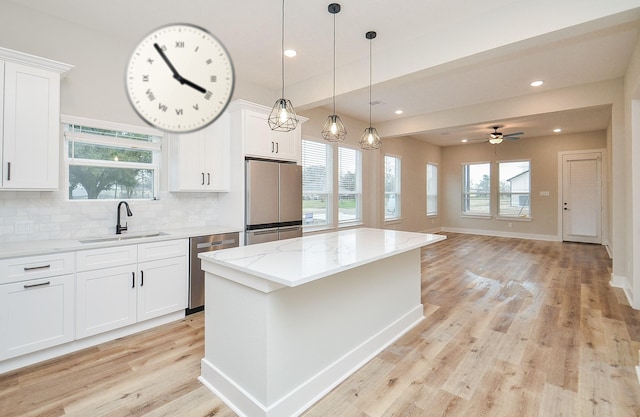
3:54
